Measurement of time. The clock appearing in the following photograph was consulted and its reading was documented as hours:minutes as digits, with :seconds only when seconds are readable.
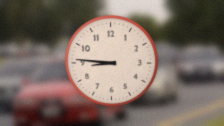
8:46
